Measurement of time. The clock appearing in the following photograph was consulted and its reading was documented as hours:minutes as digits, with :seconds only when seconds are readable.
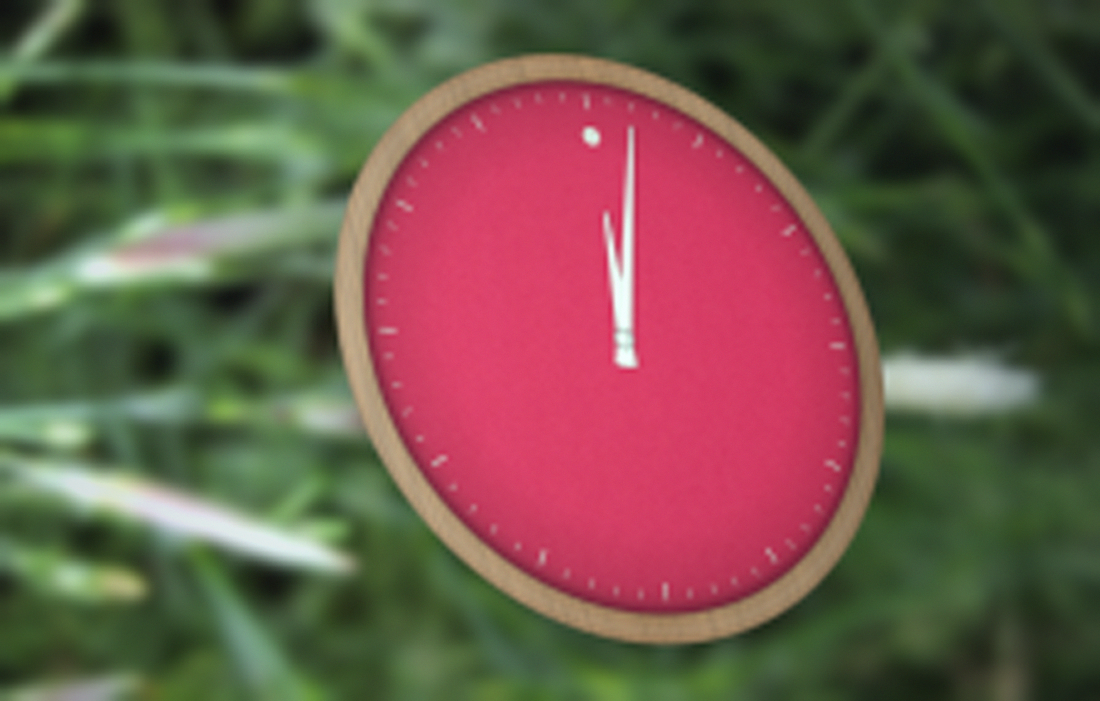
12:02
